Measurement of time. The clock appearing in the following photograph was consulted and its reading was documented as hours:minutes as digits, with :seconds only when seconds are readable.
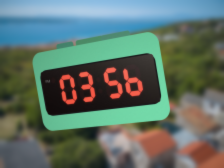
3:56
